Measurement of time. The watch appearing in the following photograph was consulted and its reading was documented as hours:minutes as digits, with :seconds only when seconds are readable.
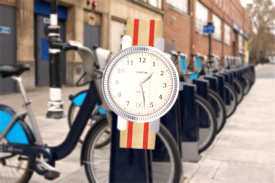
1:28
